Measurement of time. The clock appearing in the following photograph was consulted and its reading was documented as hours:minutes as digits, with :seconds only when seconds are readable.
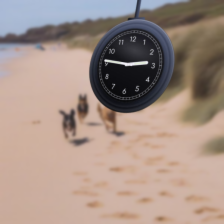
2:46
